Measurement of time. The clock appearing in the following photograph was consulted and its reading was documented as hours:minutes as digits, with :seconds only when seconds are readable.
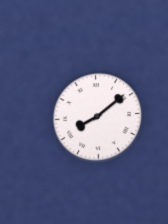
8:09
